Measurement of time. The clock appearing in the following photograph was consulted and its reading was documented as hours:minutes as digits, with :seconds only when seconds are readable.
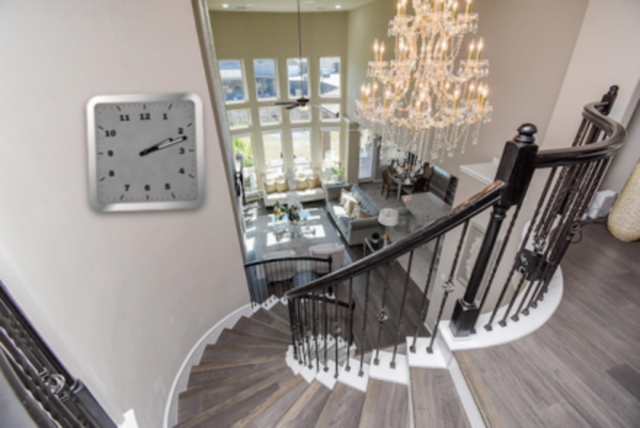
2:12
